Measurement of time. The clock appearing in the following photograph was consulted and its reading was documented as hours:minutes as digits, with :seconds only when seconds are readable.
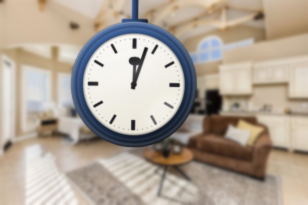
12:03
